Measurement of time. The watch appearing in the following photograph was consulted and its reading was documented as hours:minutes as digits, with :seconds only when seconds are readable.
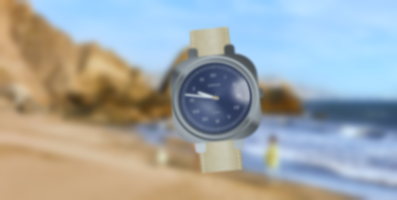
9:47
